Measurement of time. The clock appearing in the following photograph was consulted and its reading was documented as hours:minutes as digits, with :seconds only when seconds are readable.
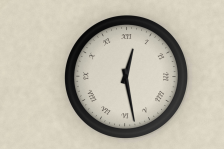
12:28
